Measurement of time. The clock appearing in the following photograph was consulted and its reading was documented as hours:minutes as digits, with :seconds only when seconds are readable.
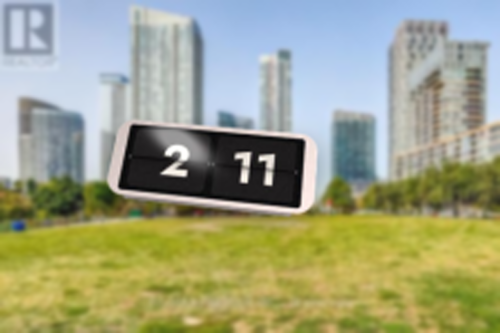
2:11
